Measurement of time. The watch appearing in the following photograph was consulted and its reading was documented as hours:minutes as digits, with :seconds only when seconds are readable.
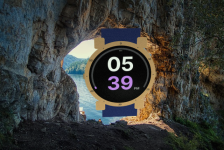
5:39
